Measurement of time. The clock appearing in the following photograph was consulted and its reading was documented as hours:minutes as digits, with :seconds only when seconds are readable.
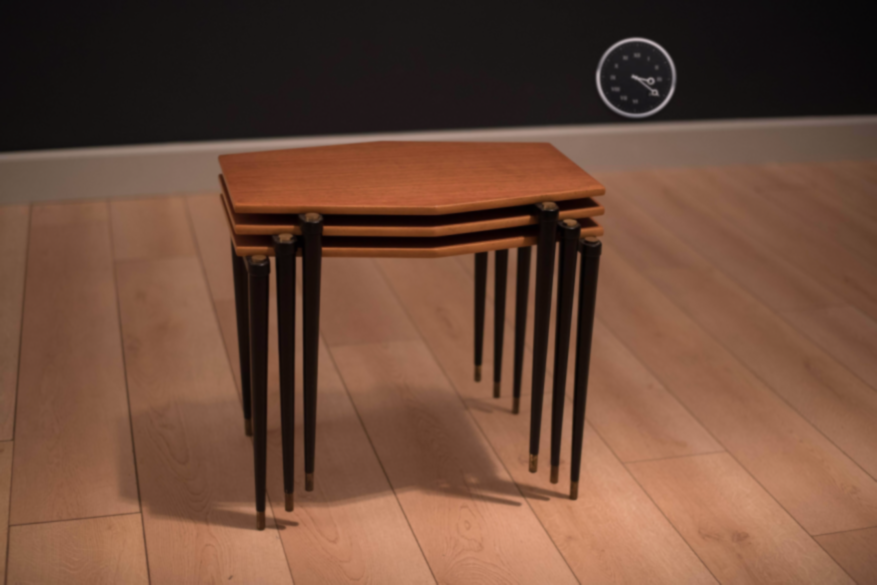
3:21
